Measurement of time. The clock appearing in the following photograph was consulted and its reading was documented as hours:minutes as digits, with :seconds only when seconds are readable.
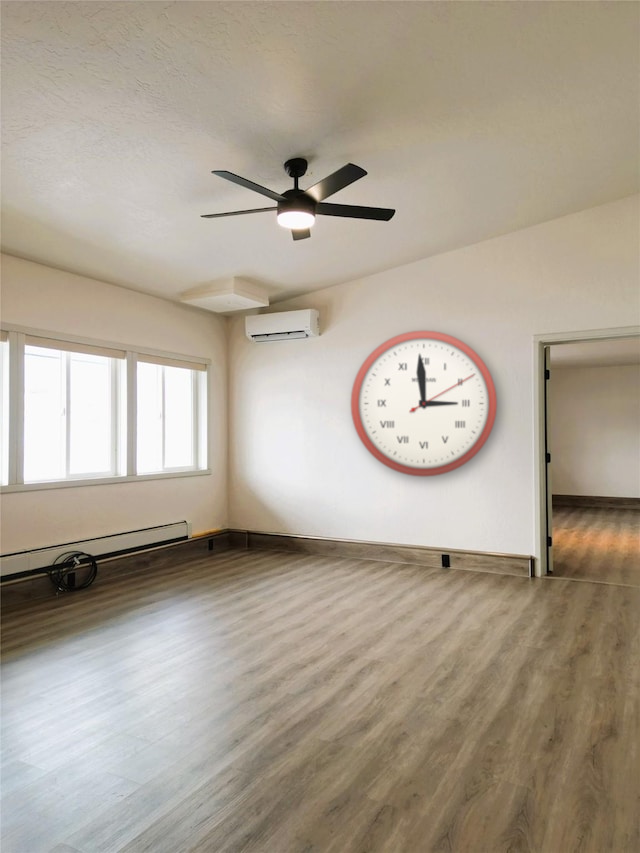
2:59:10
